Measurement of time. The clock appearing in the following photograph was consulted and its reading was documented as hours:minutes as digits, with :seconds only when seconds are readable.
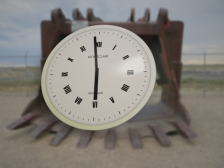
5:59
